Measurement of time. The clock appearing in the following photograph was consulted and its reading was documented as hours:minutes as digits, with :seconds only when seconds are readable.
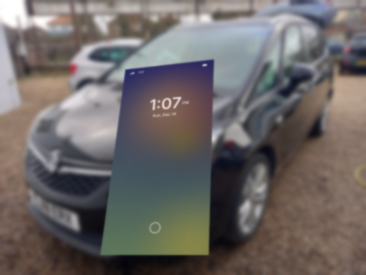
1:07
